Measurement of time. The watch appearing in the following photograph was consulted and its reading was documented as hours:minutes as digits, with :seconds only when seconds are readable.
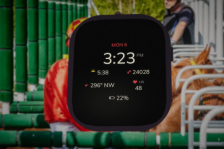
3:23
